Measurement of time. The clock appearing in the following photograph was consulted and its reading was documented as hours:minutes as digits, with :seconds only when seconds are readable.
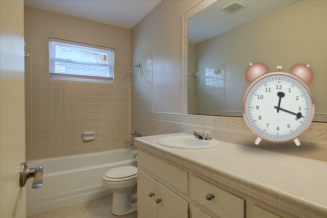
12:18
